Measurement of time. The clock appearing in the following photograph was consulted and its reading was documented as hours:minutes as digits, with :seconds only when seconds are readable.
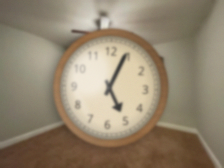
5:04
